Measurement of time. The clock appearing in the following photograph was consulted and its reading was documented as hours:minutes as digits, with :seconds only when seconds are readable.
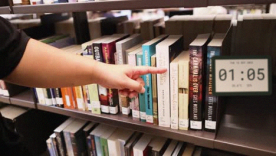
1:05
